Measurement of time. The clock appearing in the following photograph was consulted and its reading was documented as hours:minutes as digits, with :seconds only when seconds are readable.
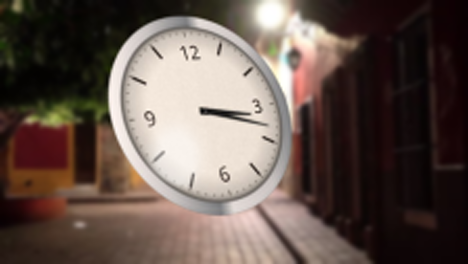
3:18
